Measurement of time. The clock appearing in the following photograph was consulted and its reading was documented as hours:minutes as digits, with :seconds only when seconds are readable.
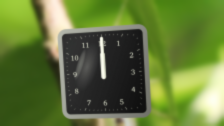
12:00
